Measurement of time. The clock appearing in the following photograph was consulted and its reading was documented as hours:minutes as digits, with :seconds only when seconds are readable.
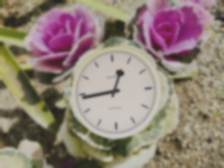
12:44
